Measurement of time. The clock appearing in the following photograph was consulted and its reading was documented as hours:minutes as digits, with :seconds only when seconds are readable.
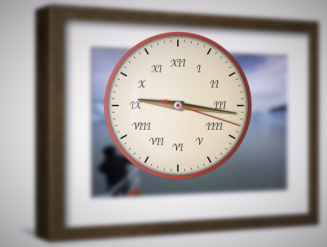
9:16:18
